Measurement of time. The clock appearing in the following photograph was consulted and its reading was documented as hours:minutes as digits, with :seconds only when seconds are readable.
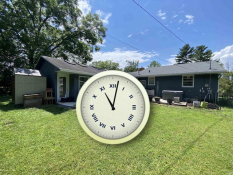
11:02
